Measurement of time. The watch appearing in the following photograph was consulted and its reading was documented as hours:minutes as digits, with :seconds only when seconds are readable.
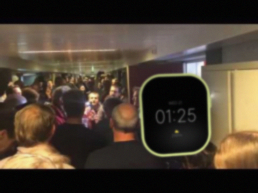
1:25
